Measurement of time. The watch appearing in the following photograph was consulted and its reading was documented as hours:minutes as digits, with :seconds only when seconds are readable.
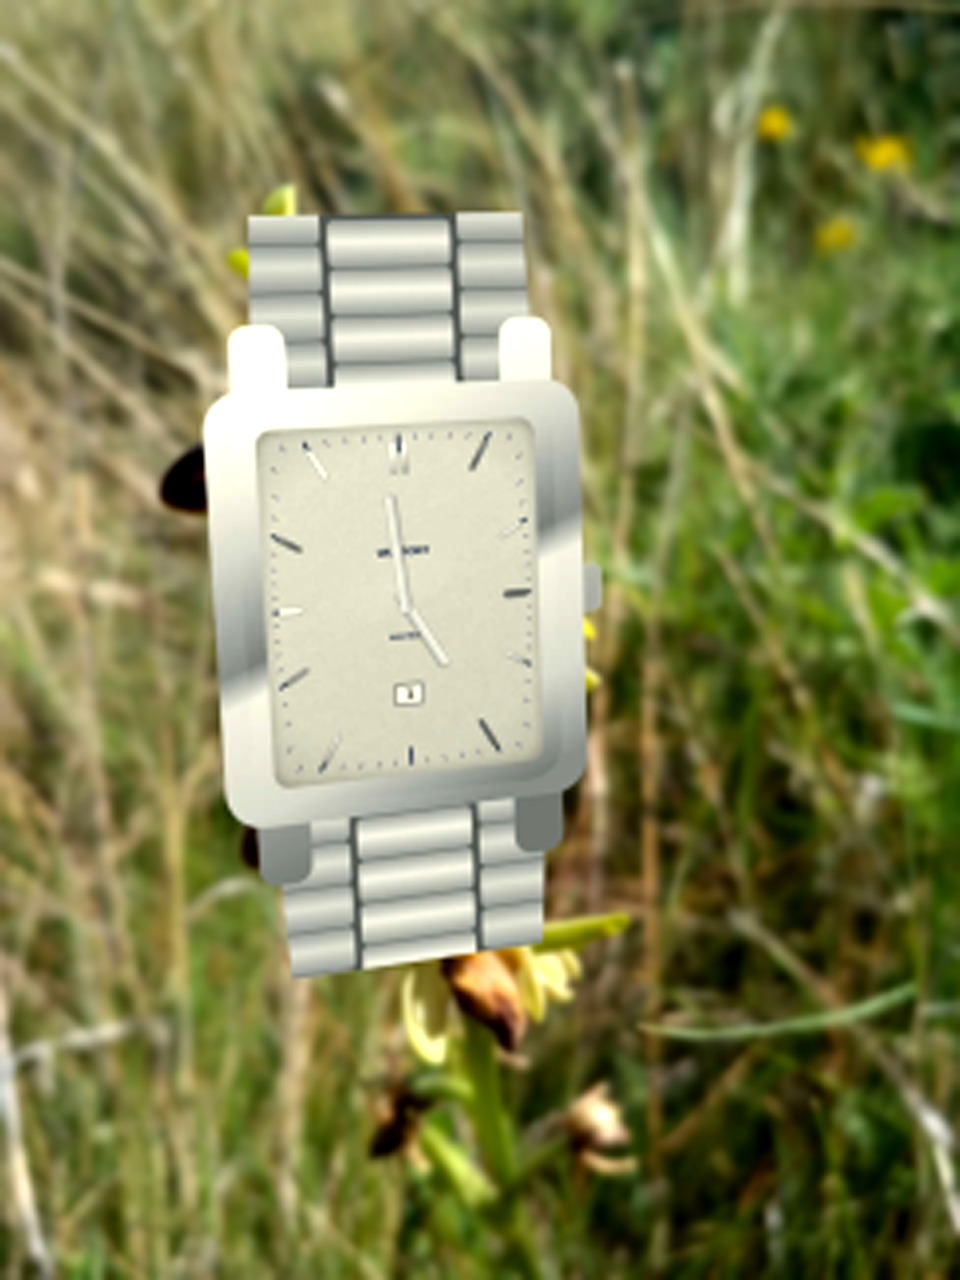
4:59
